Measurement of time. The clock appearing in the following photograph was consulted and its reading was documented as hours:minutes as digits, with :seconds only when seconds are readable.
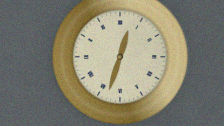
12:33
